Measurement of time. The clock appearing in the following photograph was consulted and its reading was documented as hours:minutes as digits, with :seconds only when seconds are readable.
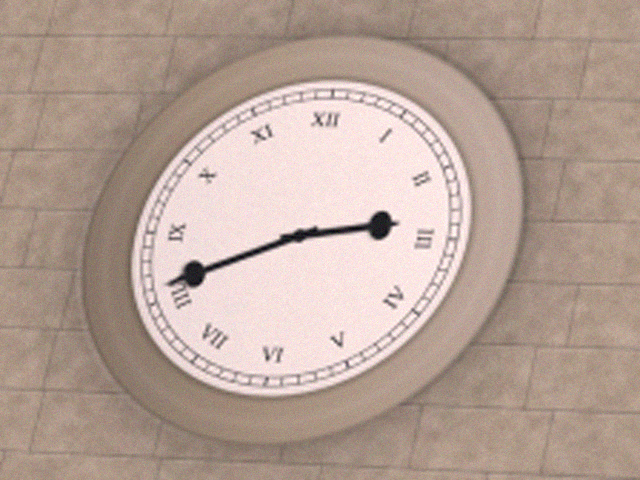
2:41
